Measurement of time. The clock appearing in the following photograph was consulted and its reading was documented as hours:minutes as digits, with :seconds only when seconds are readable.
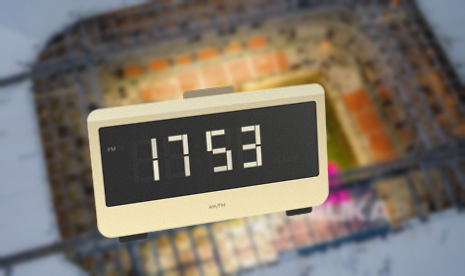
17:53
